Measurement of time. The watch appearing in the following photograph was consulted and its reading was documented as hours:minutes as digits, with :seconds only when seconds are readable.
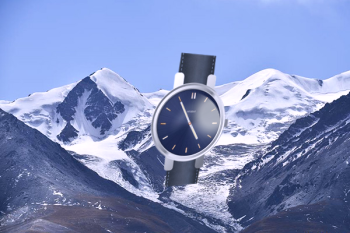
4:55
